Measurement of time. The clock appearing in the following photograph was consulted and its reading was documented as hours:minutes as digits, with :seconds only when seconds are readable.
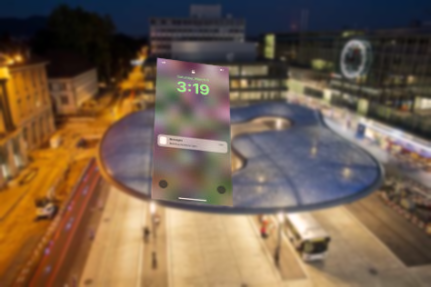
3:19
